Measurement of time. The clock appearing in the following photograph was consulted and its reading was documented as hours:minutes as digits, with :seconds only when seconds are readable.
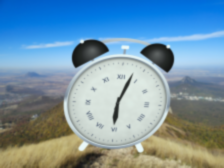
6:03
